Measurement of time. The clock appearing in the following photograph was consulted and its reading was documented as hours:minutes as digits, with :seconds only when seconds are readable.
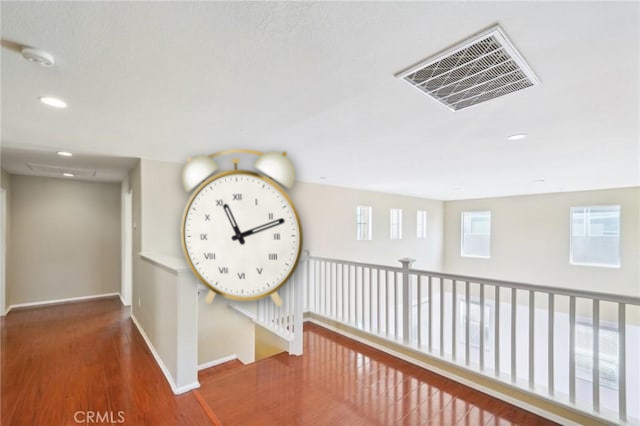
11:12
